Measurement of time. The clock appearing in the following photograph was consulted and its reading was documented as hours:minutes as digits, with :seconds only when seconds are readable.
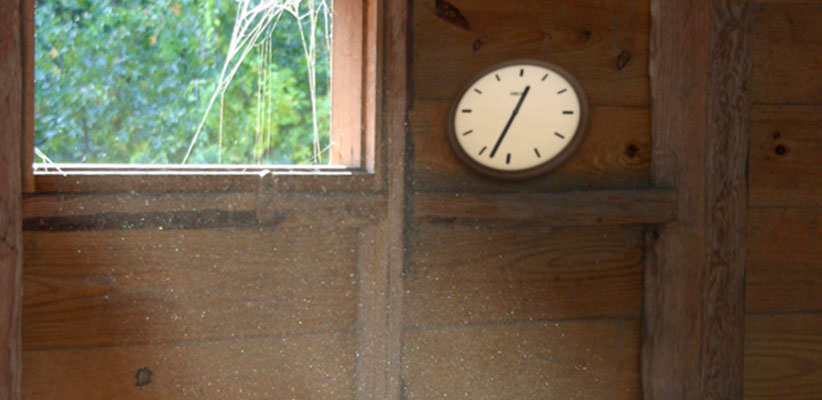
12:33
